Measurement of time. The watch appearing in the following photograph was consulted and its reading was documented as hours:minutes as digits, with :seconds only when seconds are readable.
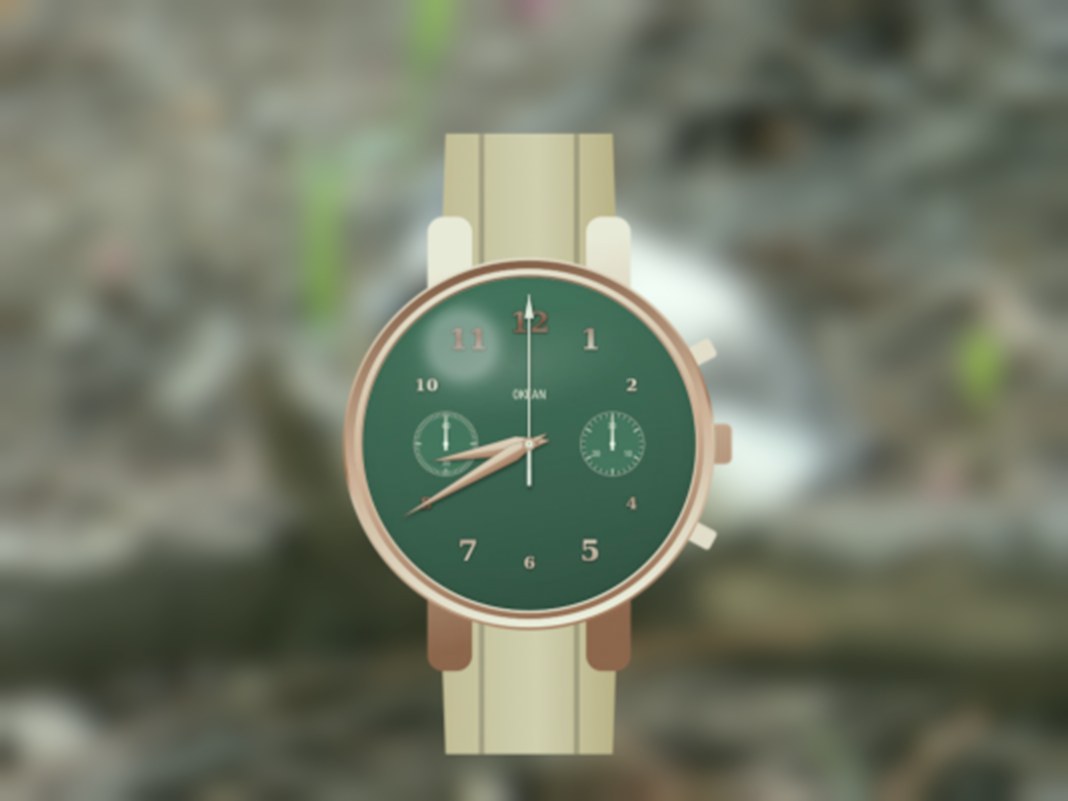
8:40
